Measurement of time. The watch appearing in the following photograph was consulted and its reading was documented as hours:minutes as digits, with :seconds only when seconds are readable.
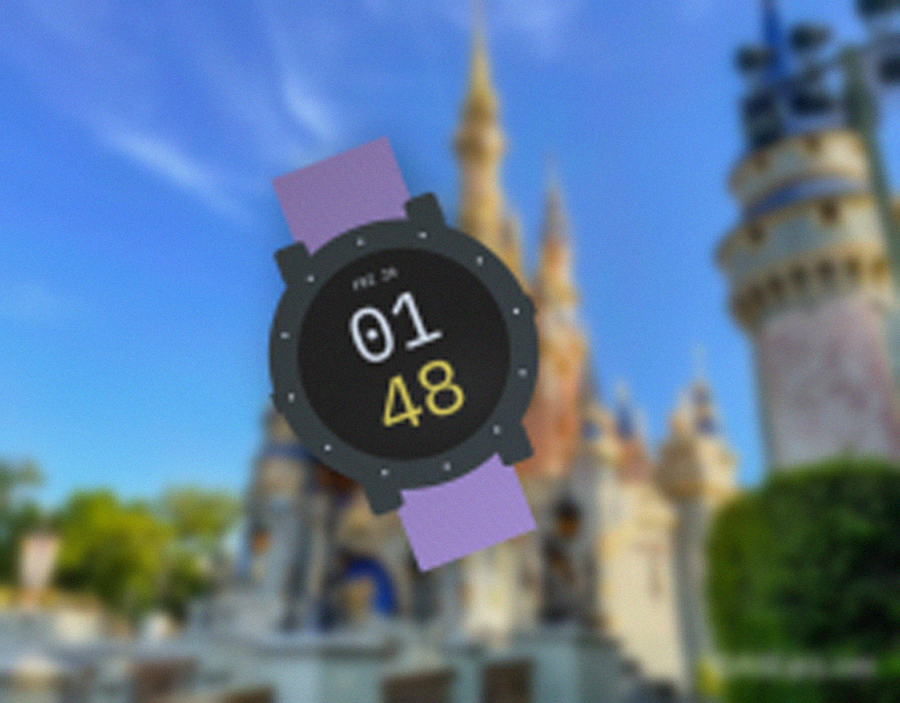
1:48
